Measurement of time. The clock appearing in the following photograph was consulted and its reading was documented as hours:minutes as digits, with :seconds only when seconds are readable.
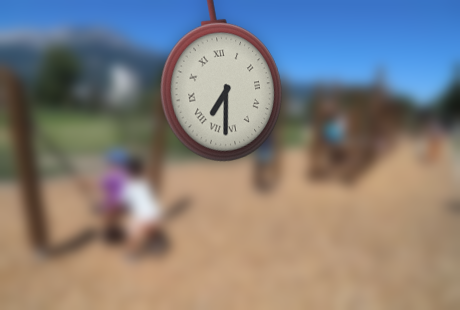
7:32
